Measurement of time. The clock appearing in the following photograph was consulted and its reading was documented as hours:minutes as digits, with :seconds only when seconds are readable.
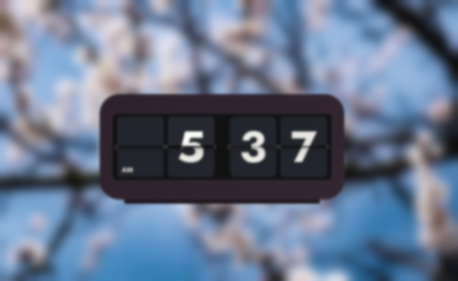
5:37
